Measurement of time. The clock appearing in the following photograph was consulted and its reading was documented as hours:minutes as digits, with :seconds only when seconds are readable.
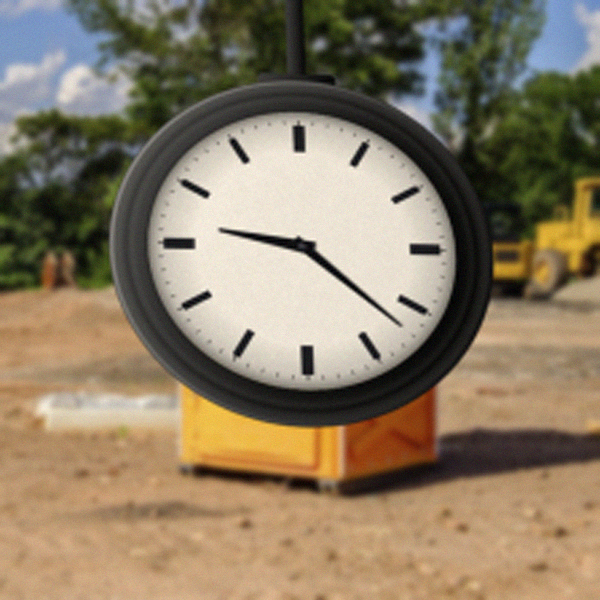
9:22
